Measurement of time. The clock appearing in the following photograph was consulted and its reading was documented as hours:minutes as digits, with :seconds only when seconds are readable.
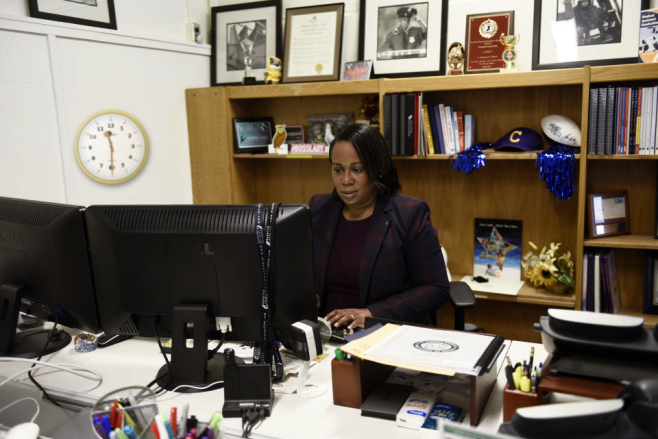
11:30
